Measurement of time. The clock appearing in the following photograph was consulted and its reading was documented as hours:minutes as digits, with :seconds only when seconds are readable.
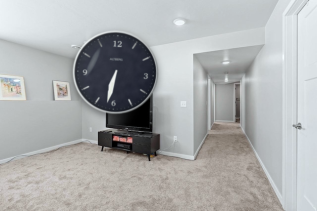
6:32
